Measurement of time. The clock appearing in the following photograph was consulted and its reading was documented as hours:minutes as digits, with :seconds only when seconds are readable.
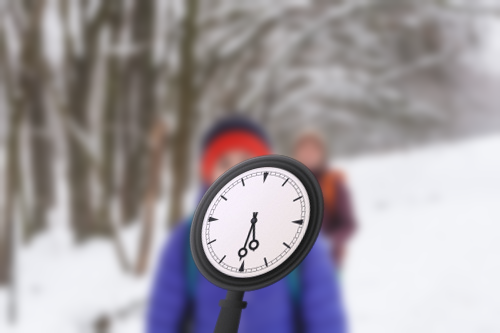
5:31
